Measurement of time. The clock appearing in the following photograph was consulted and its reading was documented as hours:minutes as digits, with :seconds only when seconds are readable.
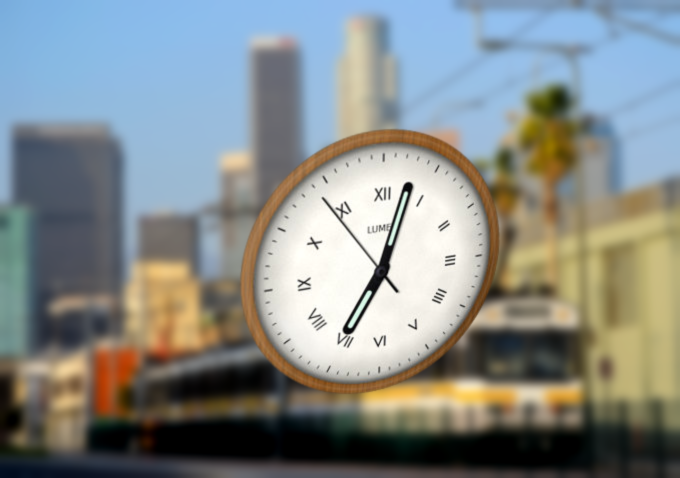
7:02:54
